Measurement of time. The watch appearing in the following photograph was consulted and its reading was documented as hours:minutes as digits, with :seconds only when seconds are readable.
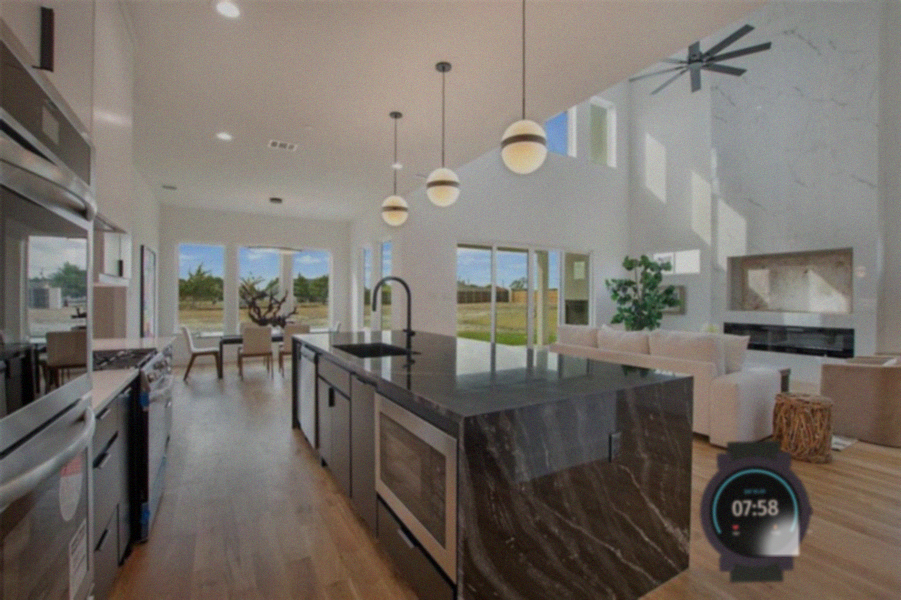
7:58
